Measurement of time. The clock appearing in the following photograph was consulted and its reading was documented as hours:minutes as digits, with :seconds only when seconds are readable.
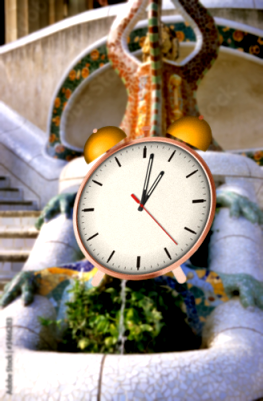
1:01:23
